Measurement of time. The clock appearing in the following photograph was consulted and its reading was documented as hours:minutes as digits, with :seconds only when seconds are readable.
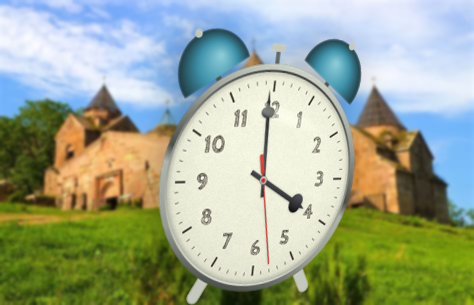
3:59:28
